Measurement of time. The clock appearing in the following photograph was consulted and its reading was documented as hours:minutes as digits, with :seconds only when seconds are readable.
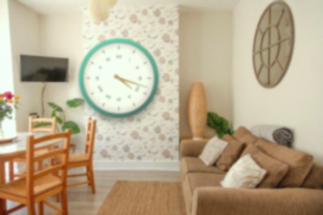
4:18
